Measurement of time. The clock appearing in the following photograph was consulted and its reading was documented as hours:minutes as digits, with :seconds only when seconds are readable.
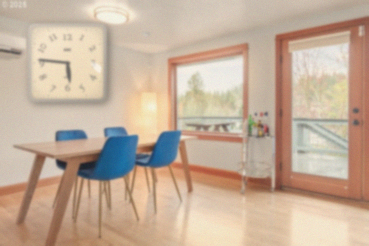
5:46
